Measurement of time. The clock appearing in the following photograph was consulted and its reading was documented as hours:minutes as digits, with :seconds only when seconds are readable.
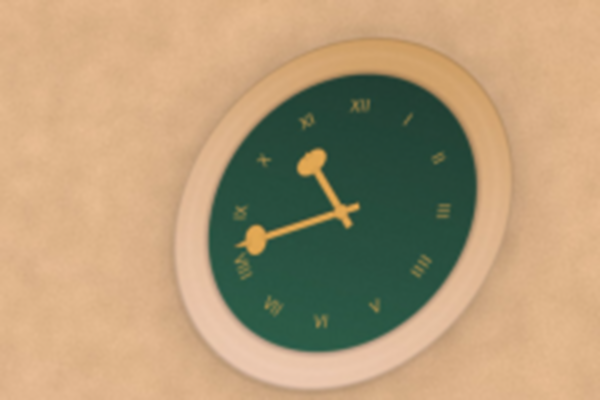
10:42
